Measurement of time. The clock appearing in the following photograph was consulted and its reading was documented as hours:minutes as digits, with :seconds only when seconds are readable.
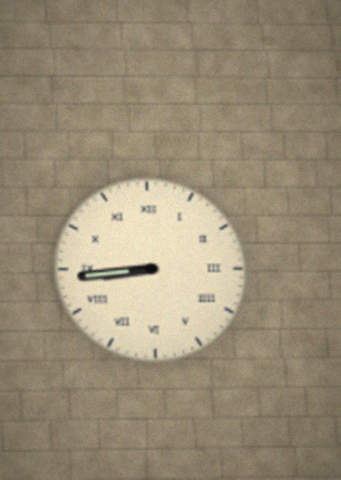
8:44
